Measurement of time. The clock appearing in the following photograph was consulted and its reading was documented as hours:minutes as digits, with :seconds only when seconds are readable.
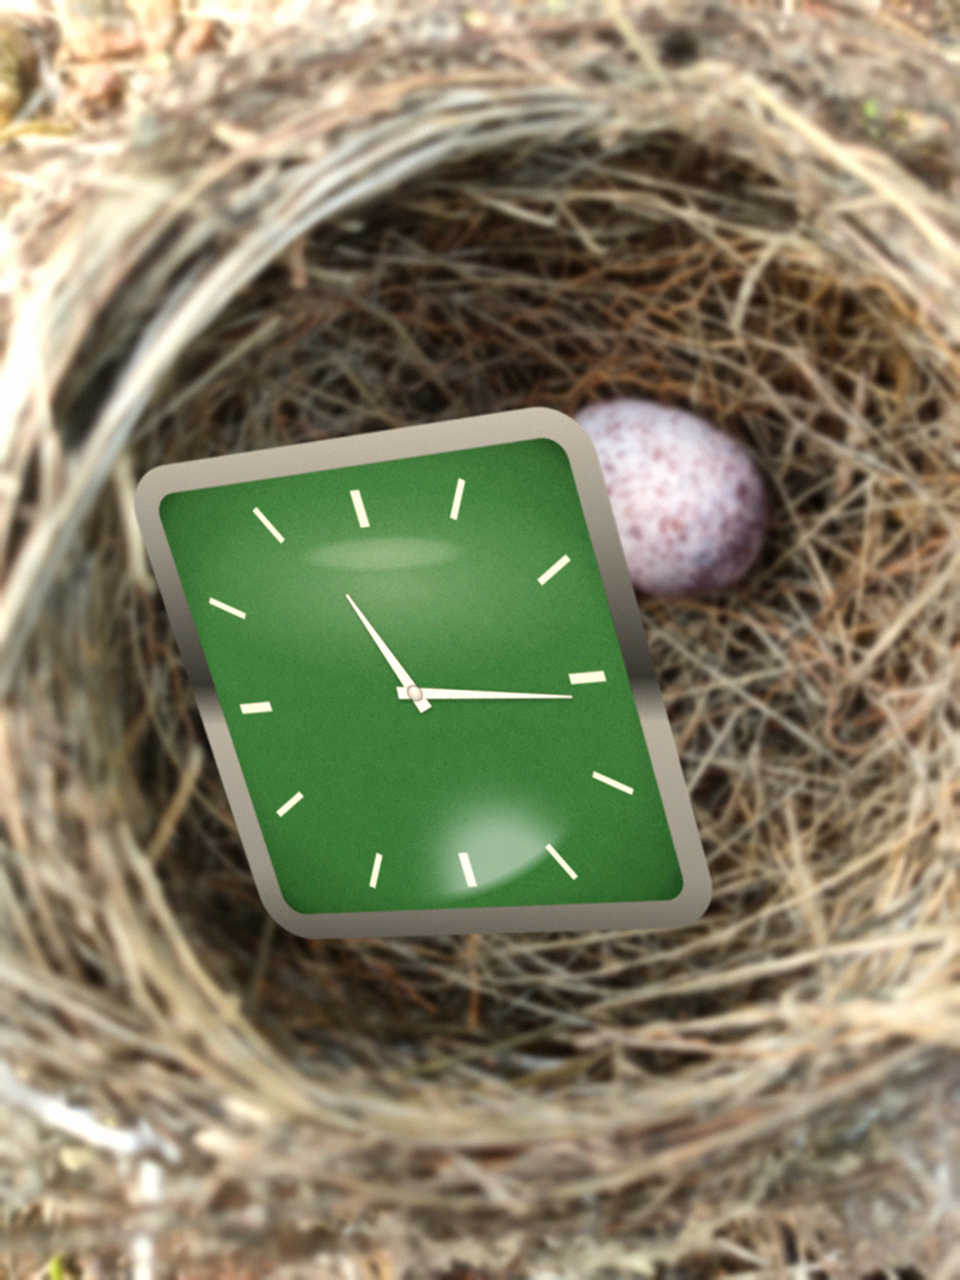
11:16
